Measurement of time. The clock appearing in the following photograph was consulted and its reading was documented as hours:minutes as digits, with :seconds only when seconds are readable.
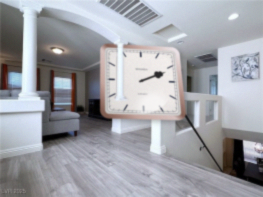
2:11
